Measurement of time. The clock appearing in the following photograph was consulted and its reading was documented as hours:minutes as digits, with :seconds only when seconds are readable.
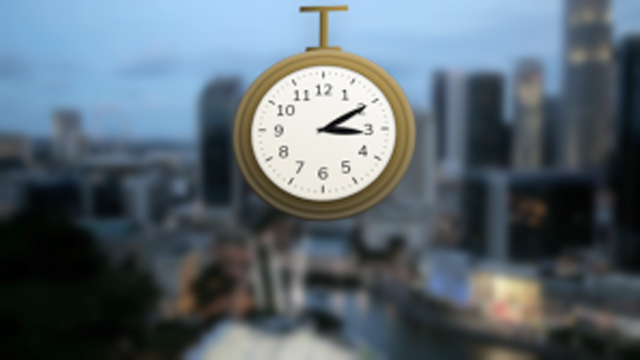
3:10
